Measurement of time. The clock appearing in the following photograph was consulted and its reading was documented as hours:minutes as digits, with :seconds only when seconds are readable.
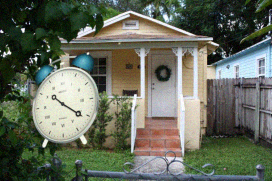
10:21
